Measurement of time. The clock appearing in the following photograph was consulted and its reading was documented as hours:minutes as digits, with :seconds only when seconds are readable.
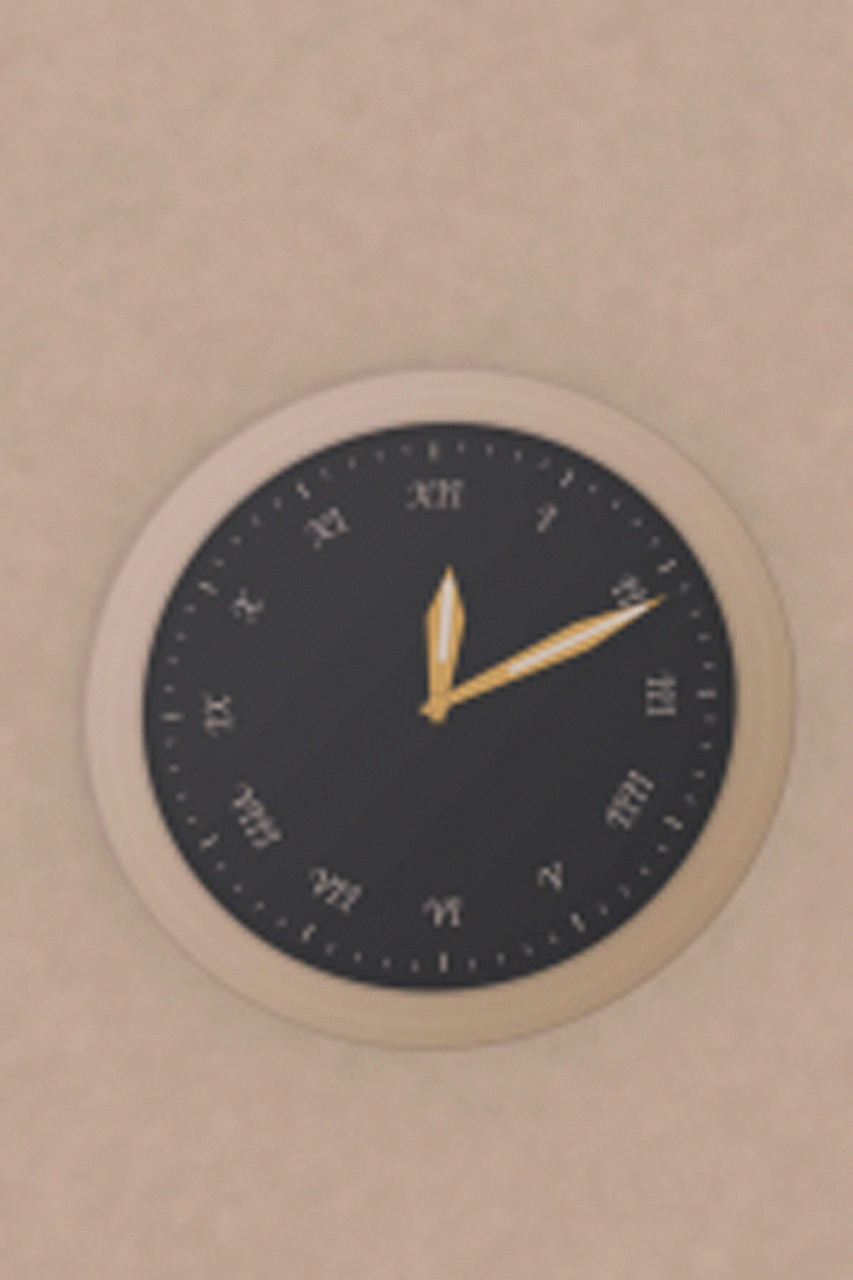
12:11
